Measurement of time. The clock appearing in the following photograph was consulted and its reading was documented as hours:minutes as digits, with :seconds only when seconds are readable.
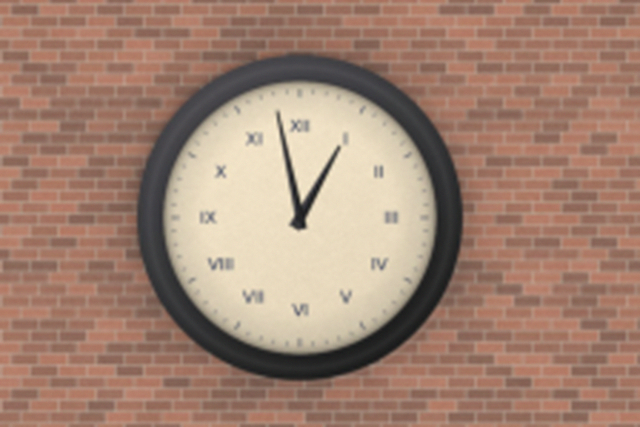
12:58
